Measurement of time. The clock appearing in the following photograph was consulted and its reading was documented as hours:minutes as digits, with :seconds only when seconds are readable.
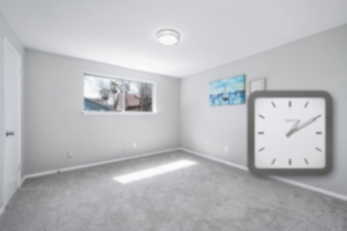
1:10
